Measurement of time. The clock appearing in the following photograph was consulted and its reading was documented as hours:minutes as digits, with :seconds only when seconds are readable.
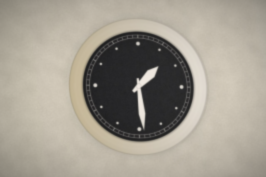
1:29
